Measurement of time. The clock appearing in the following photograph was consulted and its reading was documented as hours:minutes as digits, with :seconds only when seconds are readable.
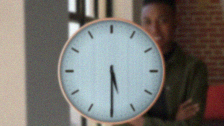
5:30
